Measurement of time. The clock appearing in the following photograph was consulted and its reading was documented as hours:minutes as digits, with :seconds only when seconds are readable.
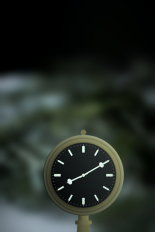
8:10
